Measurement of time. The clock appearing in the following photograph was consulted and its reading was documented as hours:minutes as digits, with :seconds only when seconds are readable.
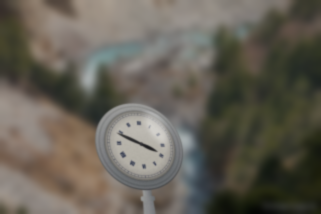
3:49
